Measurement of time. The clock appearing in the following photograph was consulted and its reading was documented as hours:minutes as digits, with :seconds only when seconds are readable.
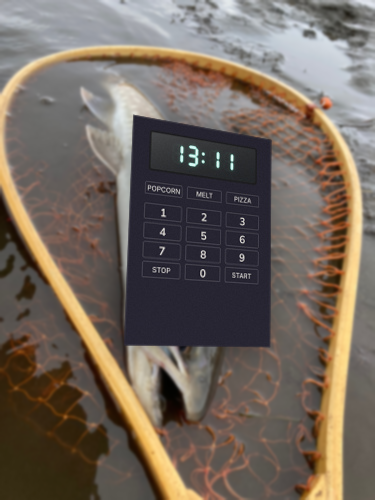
13:11
